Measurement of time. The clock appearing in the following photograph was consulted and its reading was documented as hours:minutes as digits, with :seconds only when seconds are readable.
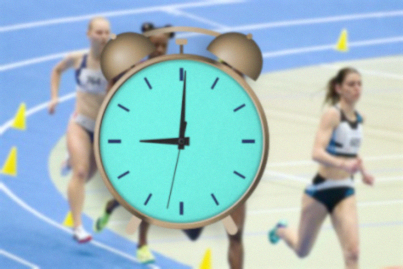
9:00:32
